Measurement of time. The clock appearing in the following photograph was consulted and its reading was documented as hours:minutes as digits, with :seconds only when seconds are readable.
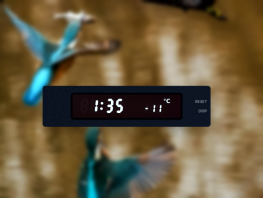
1:35
